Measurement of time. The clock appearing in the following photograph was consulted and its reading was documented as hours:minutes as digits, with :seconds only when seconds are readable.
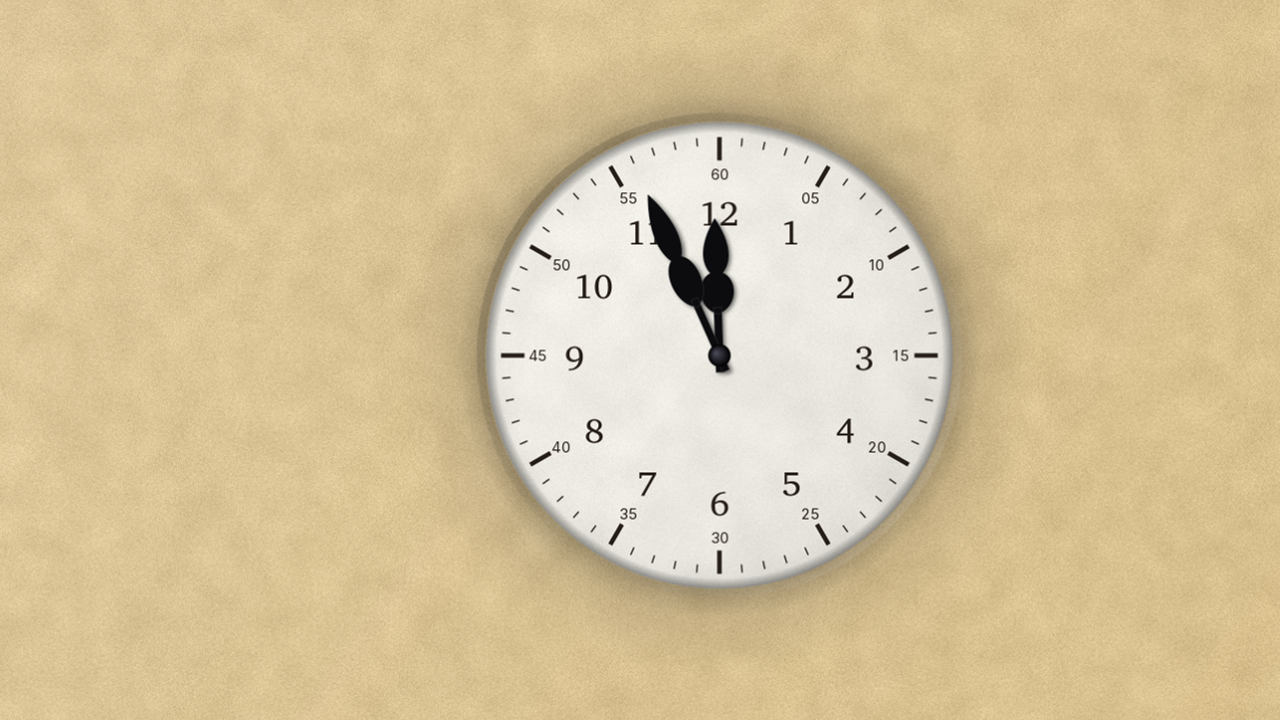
11:56
